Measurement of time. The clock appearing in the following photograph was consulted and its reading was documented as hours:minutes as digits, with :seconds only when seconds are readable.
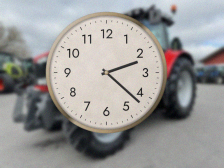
2:22
